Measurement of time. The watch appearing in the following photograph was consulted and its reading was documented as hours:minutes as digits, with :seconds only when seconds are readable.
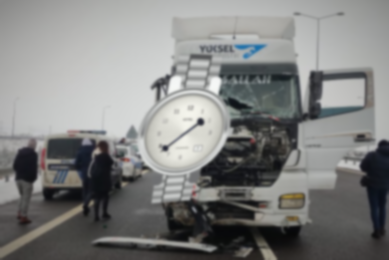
1:38
